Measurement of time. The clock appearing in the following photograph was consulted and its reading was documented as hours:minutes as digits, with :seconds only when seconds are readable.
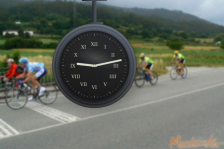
9:13
